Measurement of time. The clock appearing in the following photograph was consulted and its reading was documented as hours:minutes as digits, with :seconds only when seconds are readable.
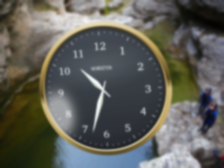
10:33
